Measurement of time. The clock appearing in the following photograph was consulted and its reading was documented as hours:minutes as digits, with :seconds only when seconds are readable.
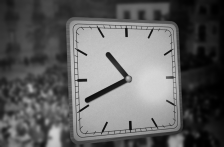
10:41
